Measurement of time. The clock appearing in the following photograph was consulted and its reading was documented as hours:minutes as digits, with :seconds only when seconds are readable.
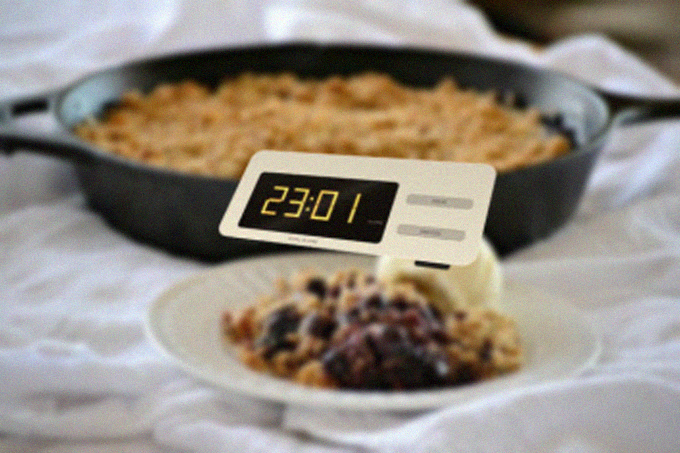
23:01
